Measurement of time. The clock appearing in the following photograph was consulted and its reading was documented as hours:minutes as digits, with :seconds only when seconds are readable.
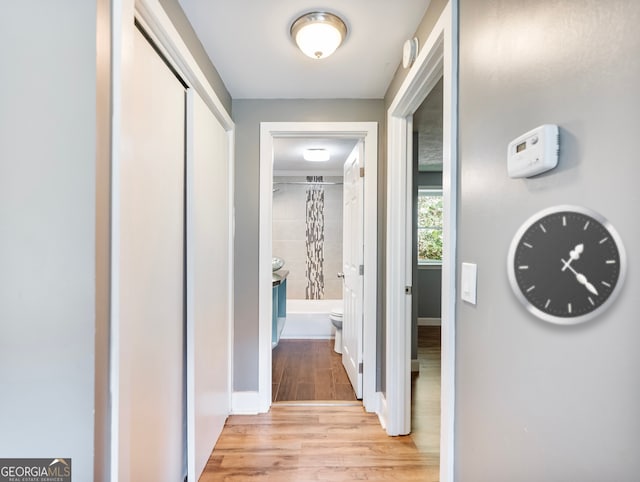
1:23
